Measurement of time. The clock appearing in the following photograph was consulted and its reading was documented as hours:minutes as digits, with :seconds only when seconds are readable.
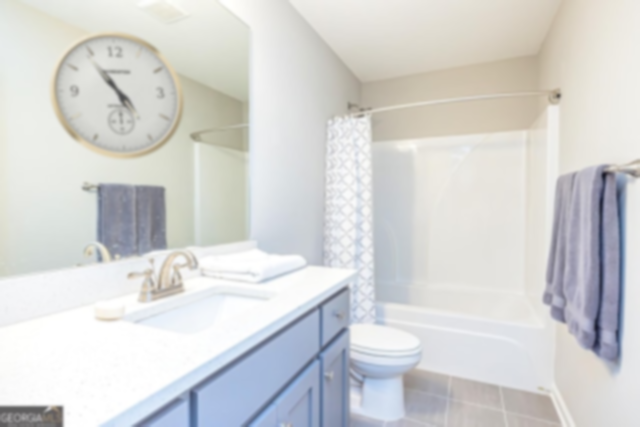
4:54
